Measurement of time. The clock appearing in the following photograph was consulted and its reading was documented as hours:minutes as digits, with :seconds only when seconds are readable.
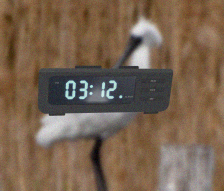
3:12
